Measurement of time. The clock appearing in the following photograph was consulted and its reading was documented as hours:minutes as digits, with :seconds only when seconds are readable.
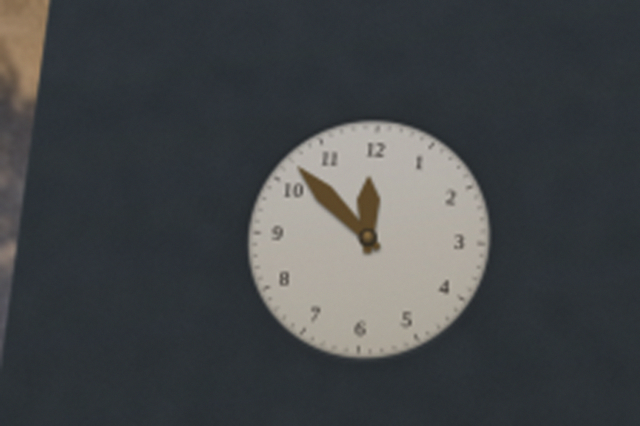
11:52
